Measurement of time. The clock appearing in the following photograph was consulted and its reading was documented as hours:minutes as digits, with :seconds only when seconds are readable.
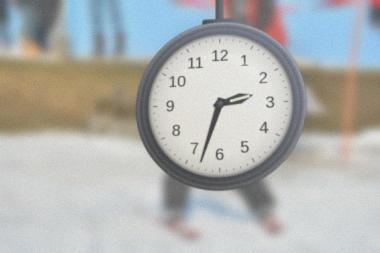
2:33
